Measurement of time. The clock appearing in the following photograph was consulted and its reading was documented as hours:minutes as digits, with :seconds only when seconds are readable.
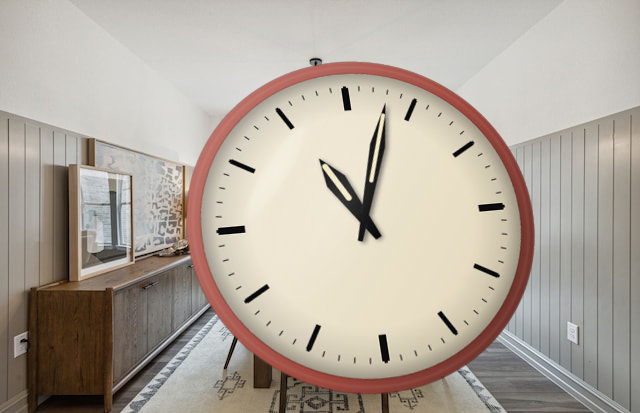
11:03
